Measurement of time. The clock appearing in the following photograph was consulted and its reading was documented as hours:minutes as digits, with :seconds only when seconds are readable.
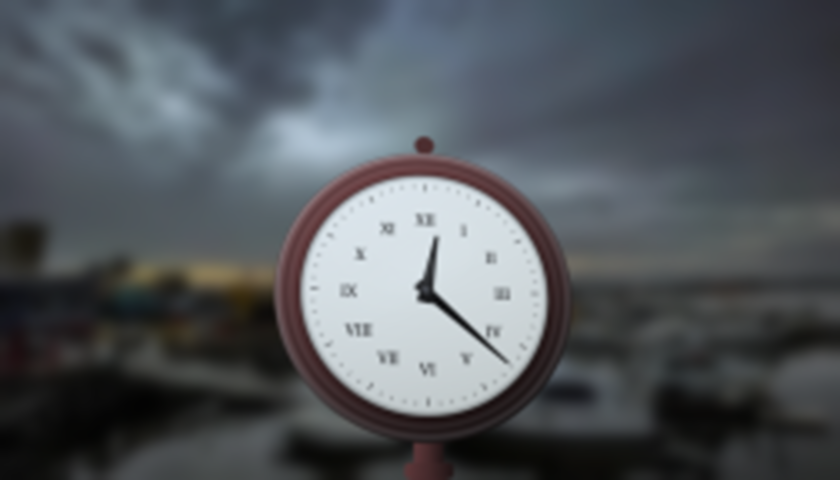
12:22
